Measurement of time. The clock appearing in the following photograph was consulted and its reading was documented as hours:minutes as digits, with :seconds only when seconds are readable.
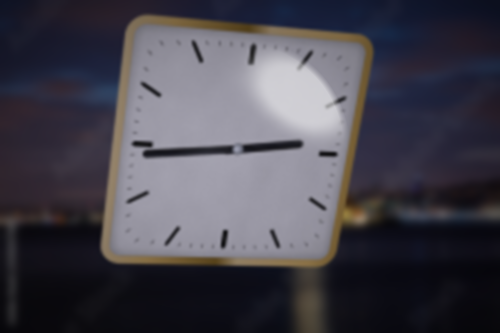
2:44
